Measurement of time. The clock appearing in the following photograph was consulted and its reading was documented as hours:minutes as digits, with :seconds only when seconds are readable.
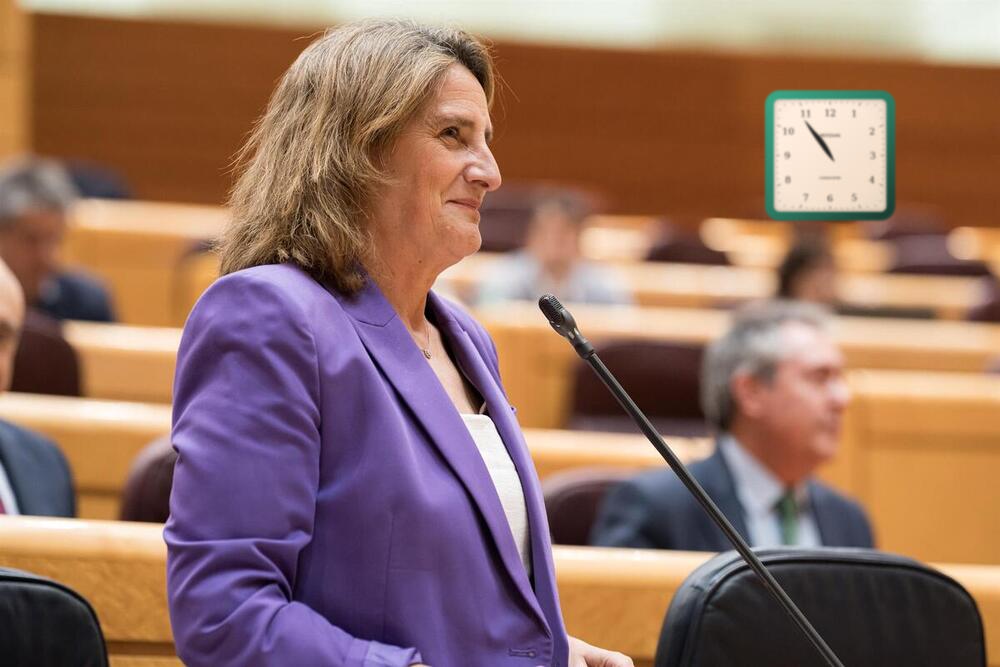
10:54
